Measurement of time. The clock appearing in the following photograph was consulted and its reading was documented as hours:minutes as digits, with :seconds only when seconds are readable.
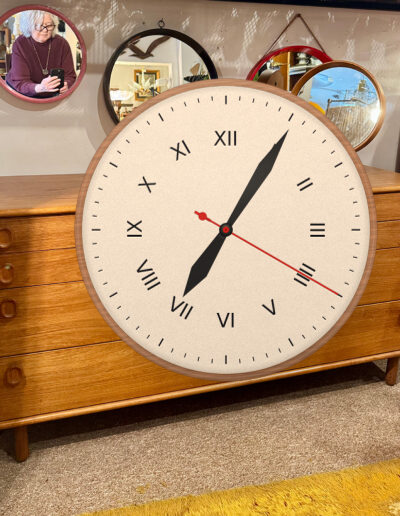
7:05:20
